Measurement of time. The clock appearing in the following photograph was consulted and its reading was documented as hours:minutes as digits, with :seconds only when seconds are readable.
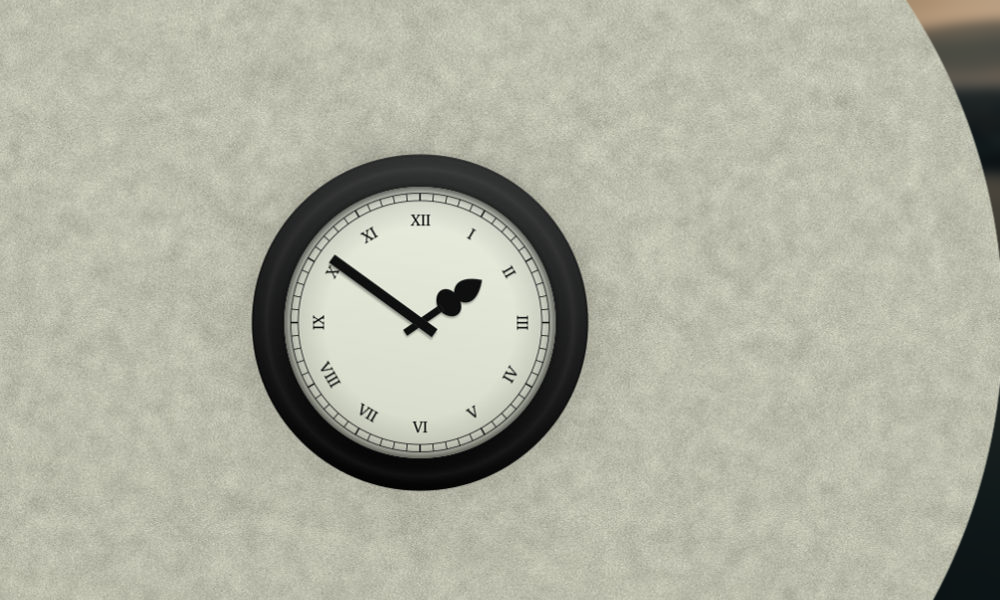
1:51
